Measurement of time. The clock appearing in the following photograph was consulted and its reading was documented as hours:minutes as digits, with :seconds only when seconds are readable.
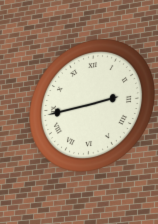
2:44
